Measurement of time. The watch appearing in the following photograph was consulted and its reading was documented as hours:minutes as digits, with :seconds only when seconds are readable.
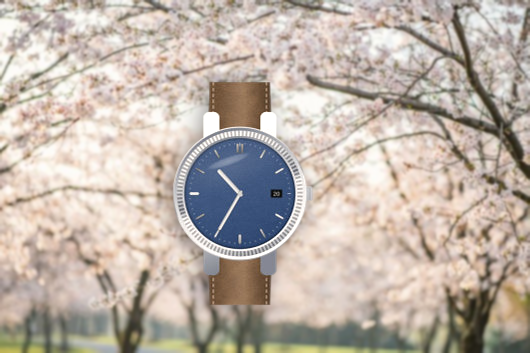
10:35
